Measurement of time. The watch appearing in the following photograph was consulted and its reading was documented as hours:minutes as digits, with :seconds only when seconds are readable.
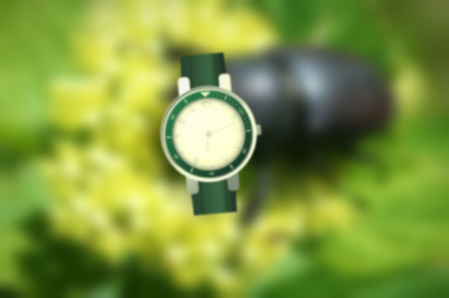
6:12
